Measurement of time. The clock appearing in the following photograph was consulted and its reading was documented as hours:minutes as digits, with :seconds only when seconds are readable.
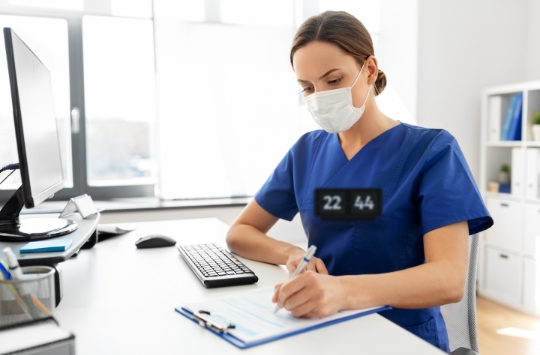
22:44
